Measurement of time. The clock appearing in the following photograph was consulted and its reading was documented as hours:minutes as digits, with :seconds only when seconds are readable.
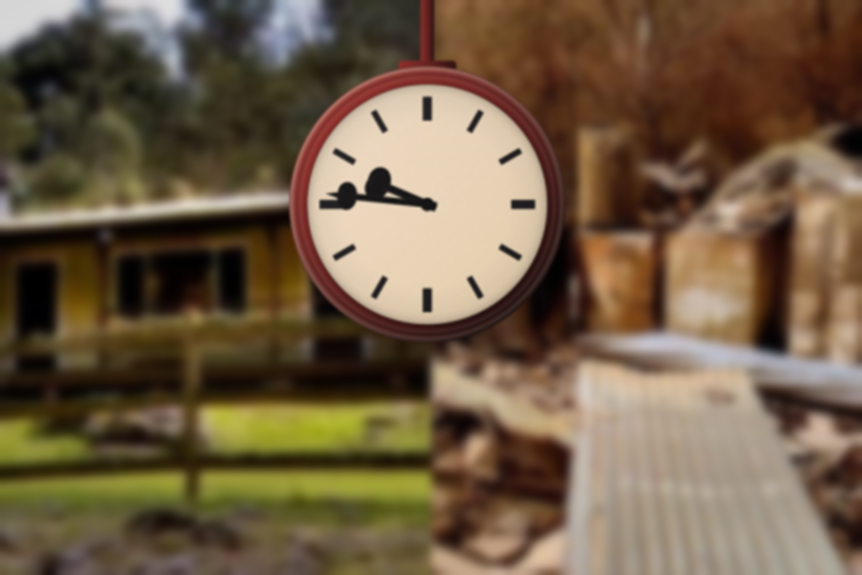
9:46
